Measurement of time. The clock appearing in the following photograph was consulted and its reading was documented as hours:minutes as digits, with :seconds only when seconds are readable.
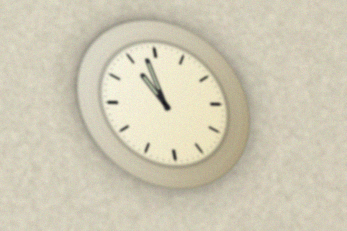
10:58
